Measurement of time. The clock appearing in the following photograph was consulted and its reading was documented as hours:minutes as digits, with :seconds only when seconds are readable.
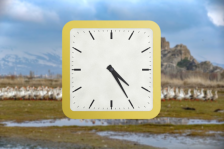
4:25
